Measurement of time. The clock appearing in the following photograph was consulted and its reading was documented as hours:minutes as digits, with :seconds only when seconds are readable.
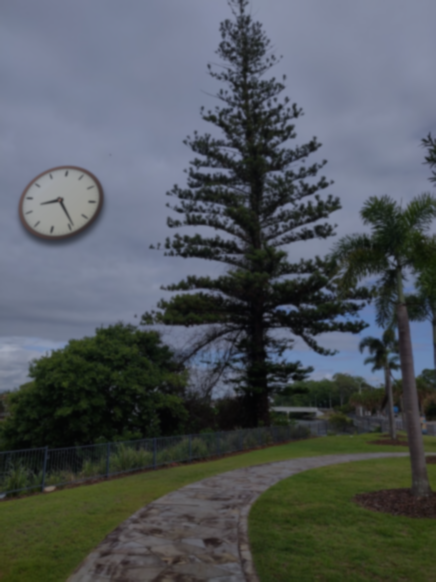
8:24
